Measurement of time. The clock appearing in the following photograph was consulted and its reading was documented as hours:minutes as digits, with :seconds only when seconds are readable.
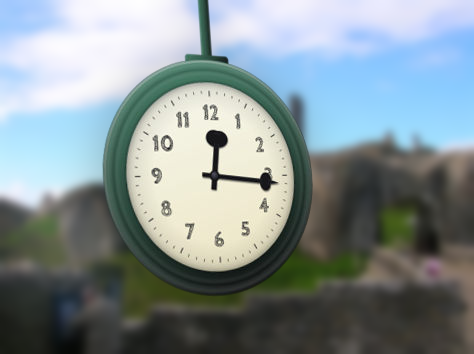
12:16
